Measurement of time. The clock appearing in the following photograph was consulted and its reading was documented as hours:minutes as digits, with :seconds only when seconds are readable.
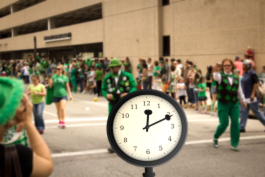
12:11
